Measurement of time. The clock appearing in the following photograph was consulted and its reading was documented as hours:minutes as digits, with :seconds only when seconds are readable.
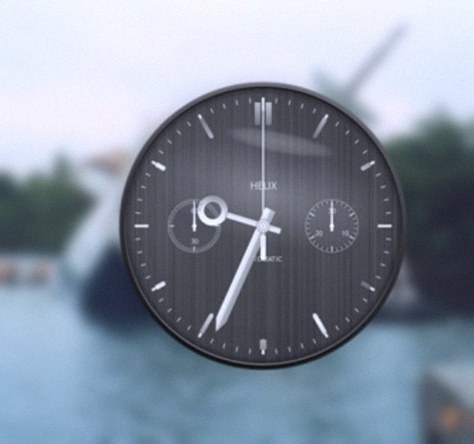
9:34
